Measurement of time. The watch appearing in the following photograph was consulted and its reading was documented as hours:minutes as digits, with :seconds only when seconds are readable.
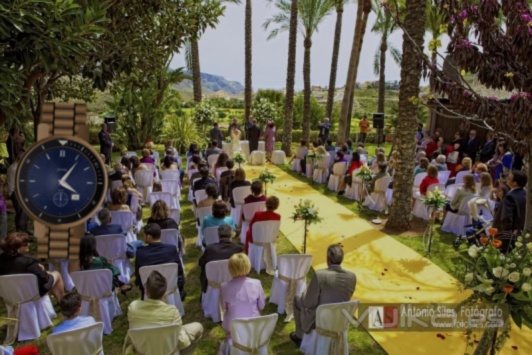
4:06
